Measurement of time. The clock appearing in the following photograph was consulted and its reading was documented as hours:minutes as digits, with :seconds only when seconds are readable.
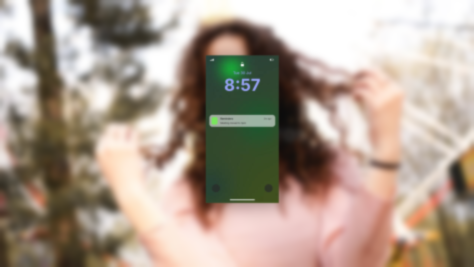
8:57
